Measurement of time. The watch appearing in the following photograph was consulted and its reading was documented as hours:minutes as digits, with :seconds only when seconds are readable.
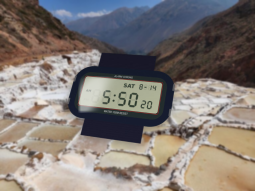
5:50:20
